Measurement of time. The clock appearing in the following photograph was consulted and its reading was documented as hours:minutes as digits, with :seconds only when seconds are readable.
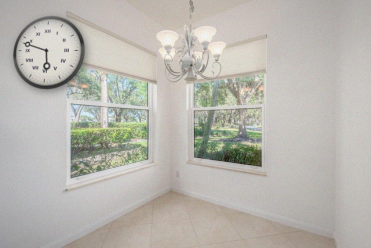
5:48
